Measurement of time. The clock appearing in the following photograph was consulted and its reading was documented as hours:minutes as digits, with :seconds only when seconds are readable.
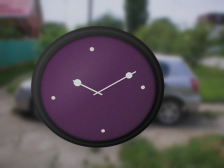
10:11
